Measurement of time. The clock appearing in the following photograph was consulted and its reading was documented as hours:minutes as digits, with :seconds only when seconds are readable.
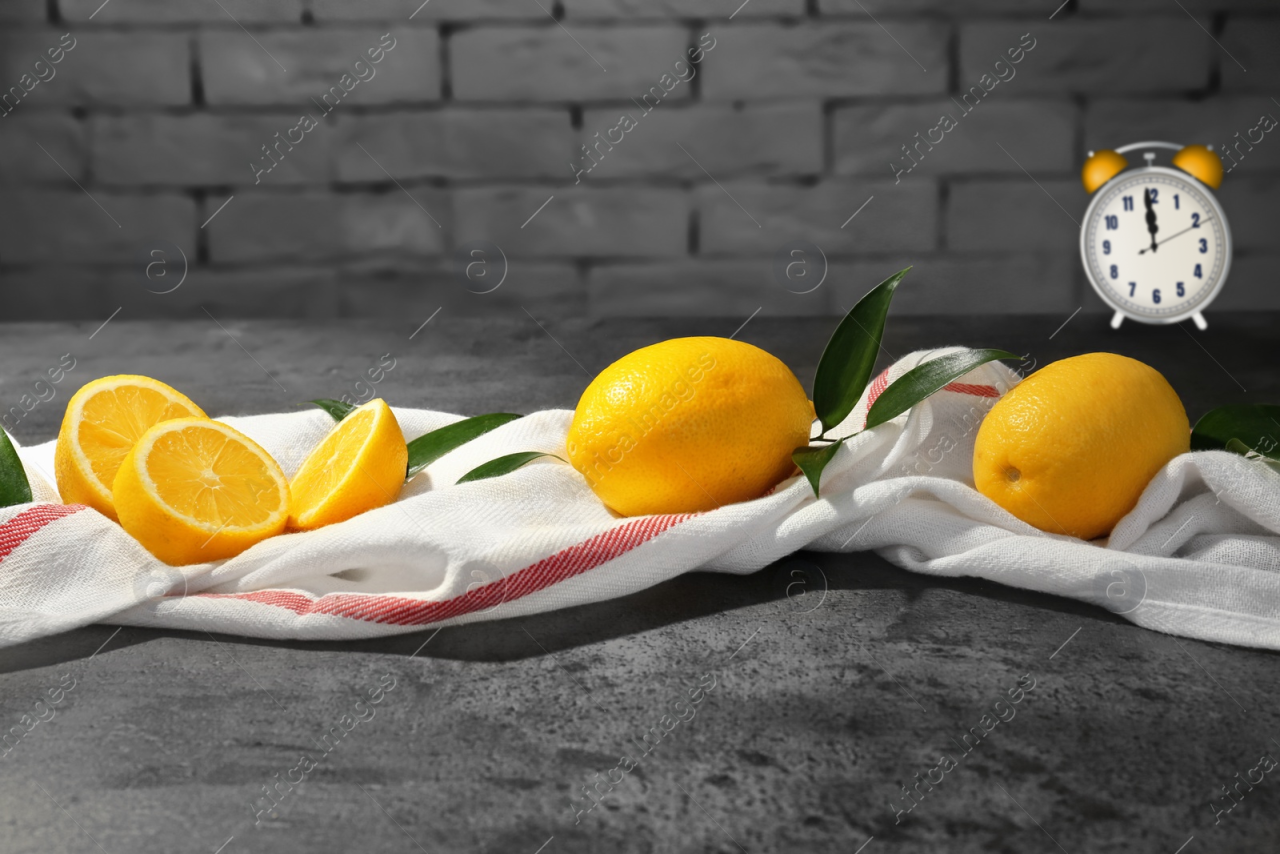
11:59:11
